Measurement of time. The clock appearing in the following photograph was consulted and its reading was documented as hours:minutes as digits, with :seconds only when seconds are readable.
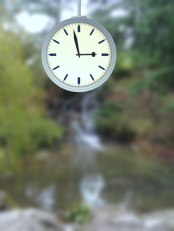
2:58
